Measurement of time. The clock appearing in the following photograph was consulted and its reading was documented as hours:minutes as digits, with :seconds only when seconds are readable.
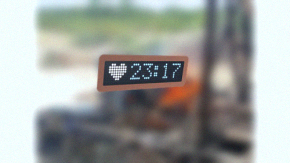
23:17
